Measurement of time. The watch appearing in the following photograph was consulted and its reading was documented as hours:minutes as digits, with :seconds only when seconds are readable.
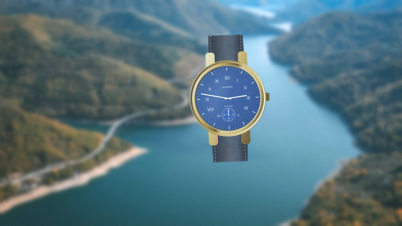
2:47
